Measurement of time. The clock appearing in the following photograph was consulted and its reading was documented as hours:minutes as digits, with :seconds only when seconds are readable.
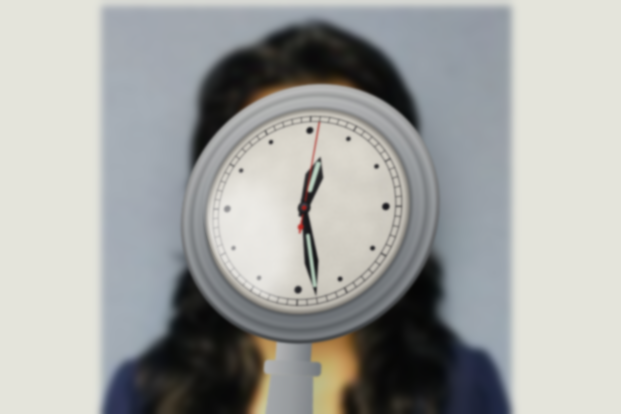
12:28:01
